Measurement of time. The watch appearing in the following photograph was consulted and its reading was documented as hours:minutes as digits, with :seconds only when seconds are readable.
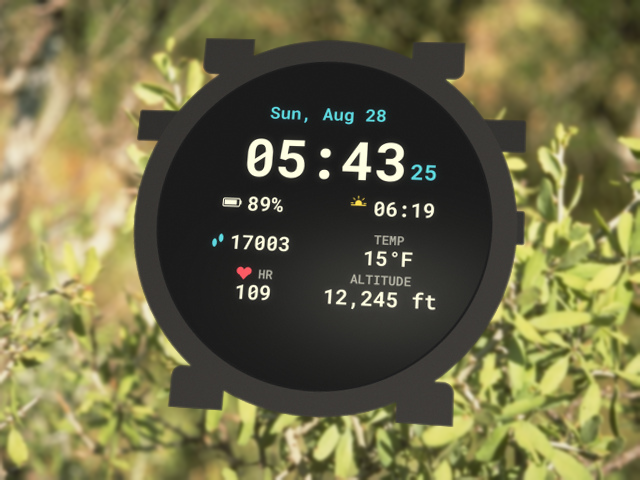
5:43:25
